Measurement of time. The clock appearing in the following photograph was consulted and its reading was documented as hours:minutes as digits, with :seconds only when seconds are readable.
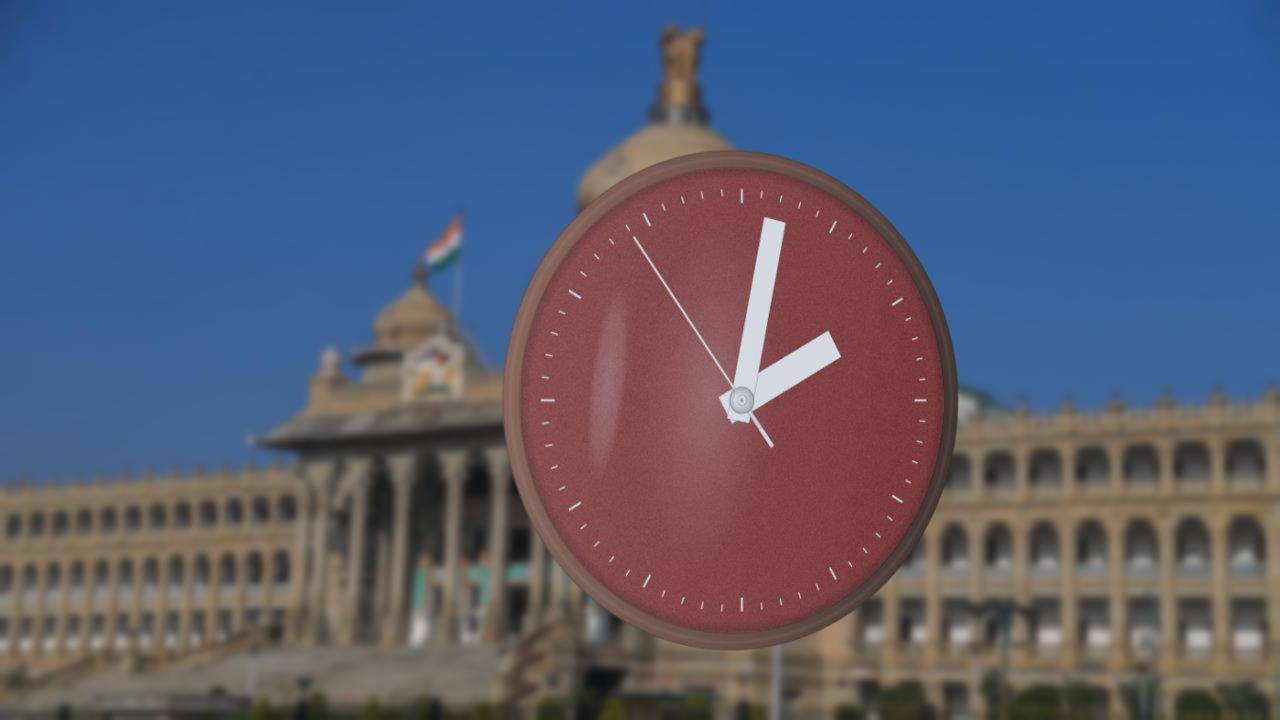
2:01:54
